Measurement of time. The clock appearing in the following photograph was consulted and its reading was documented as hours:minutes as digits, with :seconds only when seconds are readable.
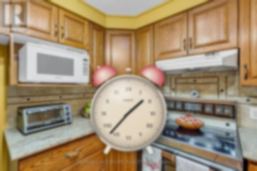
1:37
